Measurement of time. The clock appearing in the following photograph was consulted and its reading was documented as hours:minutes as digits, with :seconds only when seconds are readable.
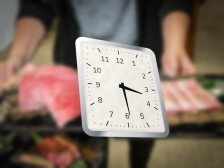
3:29
